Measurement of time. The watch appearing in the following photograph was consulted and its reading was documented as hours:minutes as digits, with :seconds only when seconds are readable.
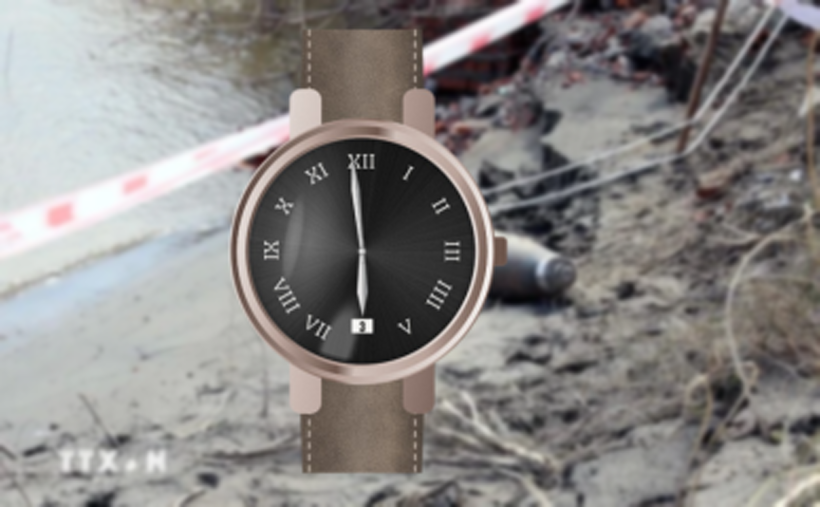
5:59
